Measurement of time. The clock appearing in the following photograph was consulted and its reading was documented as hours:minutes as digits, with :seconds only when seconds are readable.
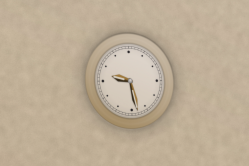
9:28
